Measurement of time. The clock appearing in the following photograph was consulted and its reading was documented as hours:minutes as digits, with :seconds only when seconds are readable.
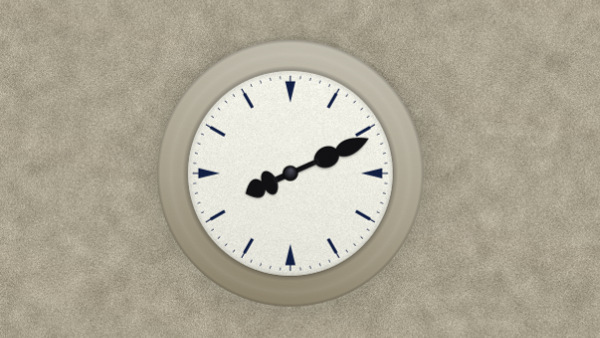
8:11
